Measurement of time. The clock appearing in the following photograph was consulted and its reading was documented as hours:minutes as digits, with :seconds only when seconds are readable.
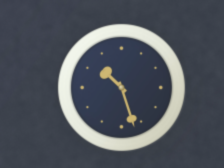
10:27
